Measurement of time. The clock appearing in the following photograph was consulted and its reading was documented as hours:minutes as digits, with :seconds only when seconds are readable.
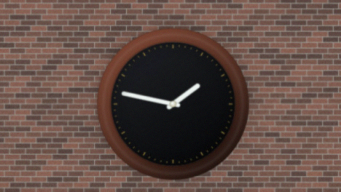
1:47
